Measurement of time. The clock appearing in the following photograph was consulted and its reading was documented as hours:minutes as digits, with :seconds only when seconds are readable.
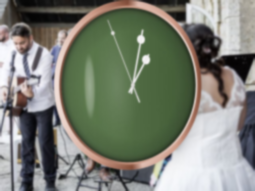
1:01:56
